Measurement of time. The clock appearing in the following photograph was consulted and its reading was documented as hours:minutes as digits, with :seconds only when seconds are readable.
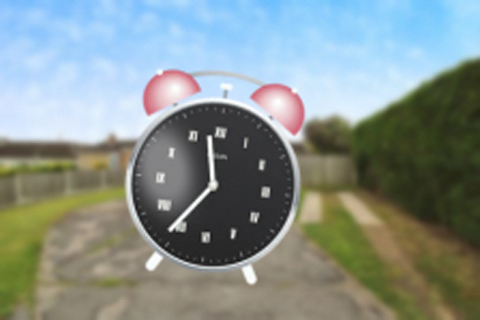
11:36
